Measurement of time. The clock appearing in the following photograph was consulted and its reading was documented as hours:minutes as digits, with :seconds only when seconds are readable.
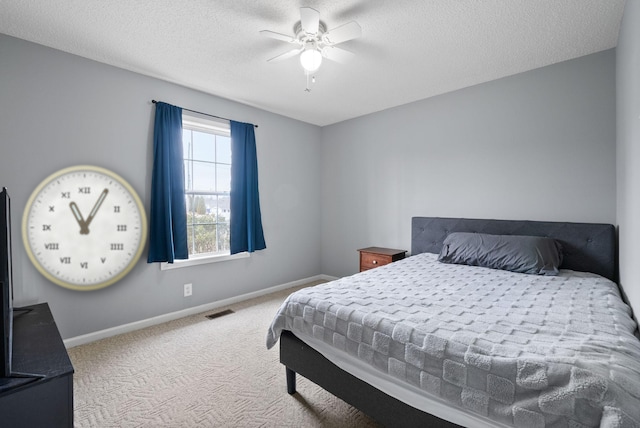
11:05
